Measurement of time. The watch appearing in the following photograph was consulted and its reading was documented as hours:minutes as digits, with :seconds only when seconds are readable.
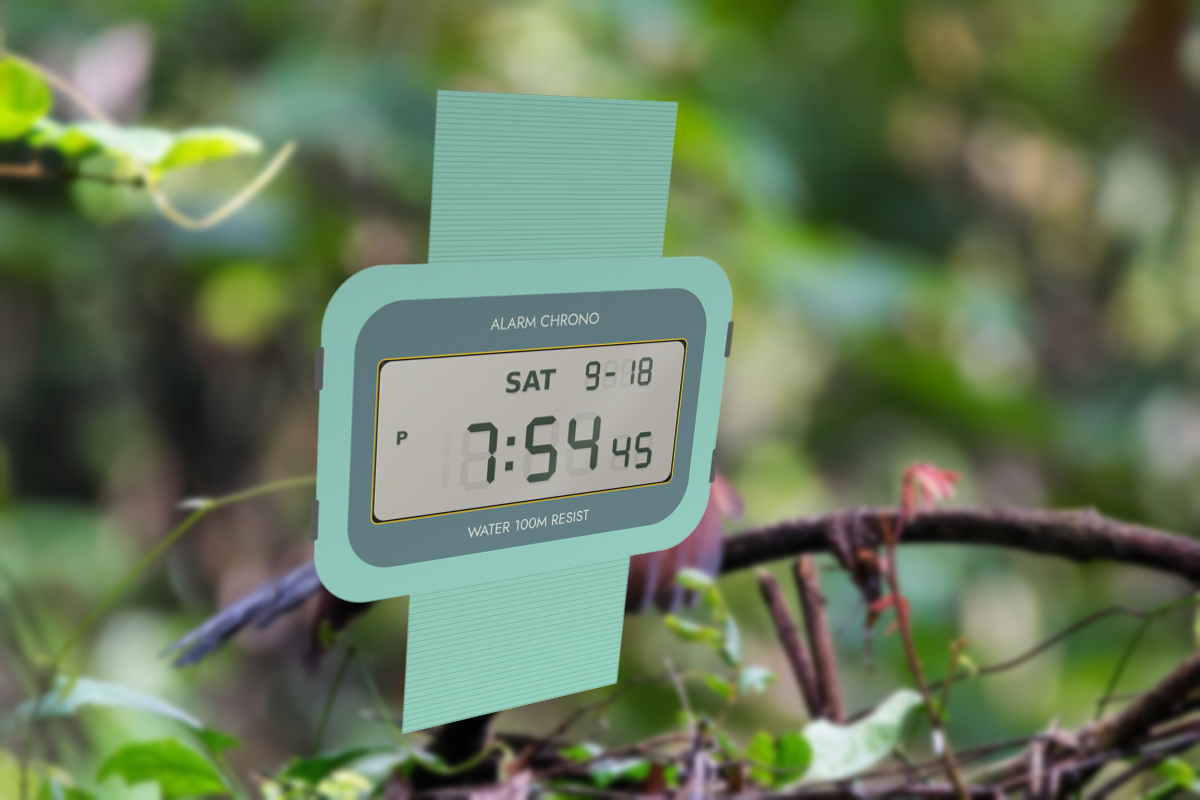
7:54:45
